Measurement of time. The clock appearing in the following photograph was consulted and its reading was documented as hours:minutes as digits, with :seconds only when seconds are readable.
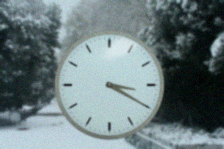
3:20
